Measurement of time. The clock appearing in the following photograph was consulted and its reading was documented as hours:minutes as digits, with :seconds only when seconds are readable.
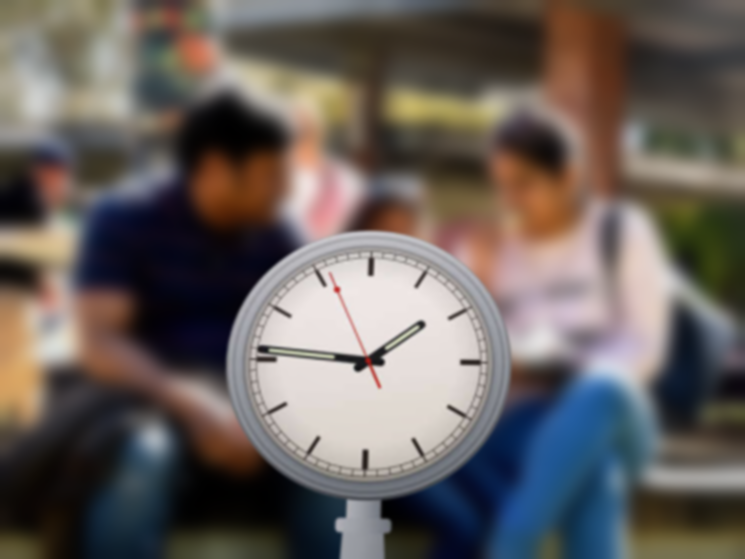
1:45:56
